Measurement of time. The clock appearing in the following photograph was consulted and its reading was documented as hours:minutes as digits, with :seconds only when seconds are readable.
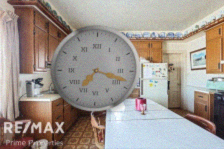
7:18
